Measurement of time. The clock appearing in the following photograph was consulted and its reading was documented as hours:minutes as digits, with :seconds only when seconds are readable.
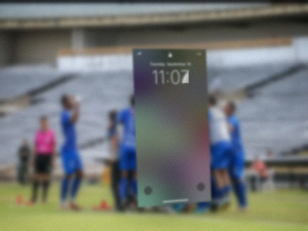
11:07
